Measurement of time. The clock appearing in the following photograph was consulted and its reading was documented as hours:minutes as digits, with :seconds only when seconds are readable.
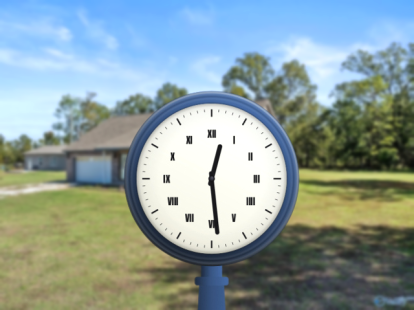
12:29
